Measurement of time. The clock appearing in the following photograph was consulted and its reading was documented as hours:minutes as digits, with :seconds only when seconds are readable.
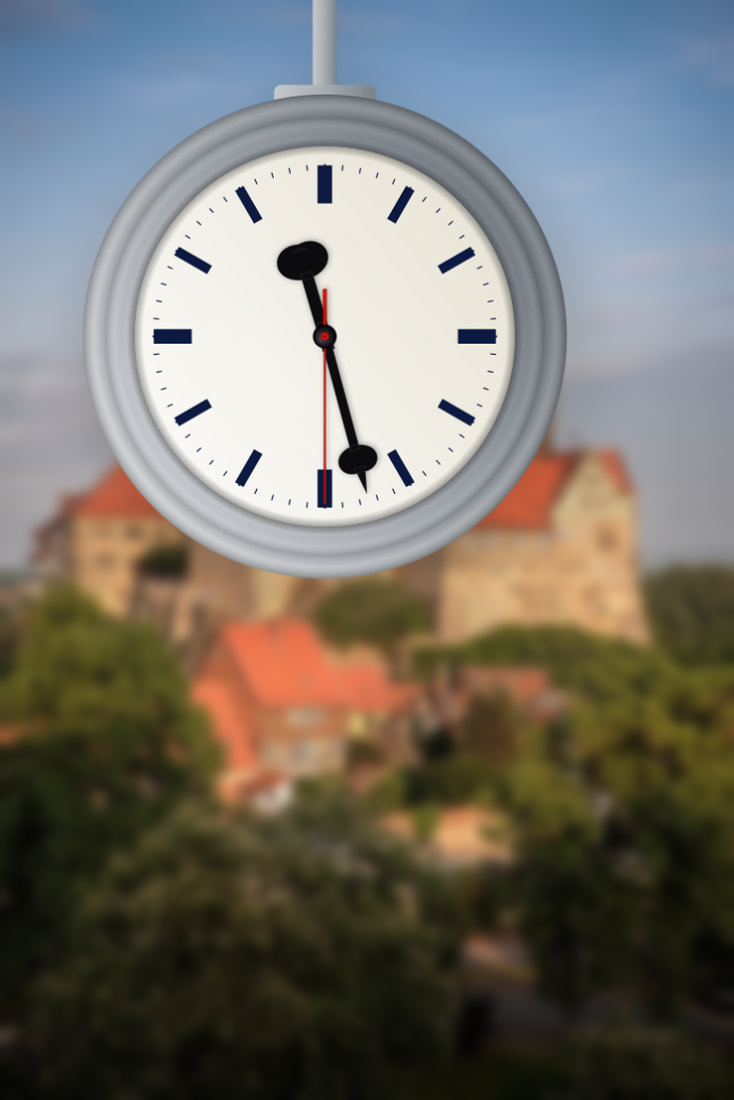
11:27:30
